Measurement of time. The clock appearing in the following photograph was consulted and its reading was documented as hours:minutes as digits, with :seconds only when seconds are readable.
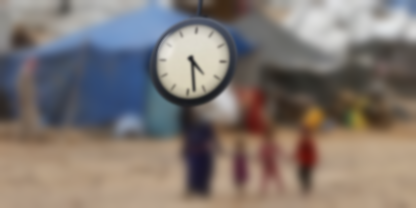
4:28
